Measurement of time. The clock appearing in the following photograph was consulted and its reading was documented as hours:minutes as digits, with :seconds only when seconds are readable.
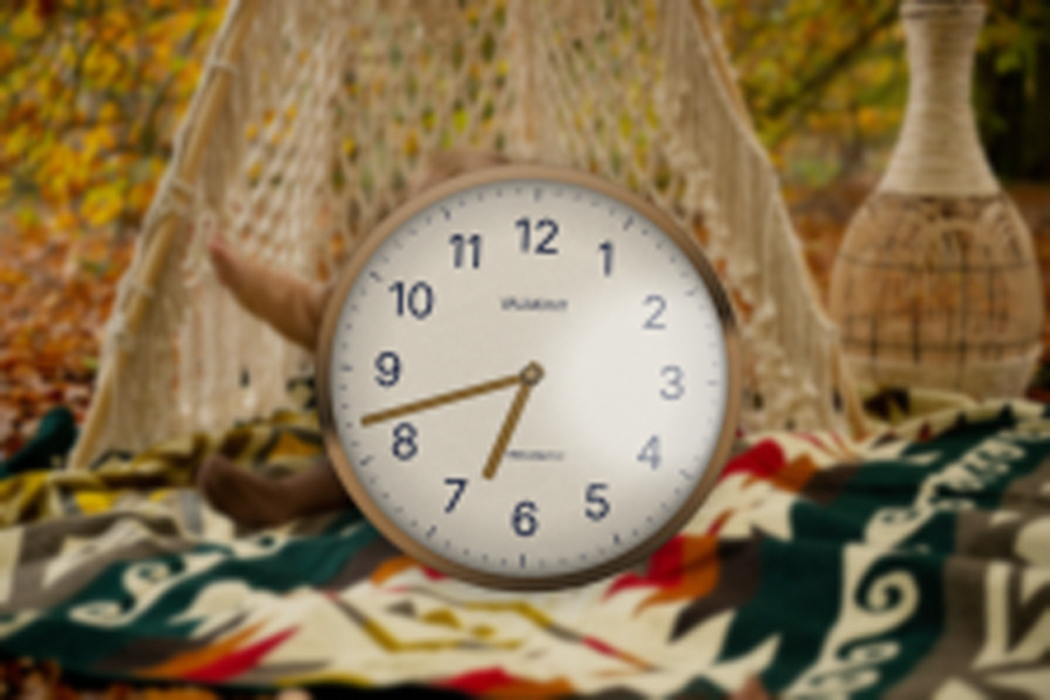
6:42
